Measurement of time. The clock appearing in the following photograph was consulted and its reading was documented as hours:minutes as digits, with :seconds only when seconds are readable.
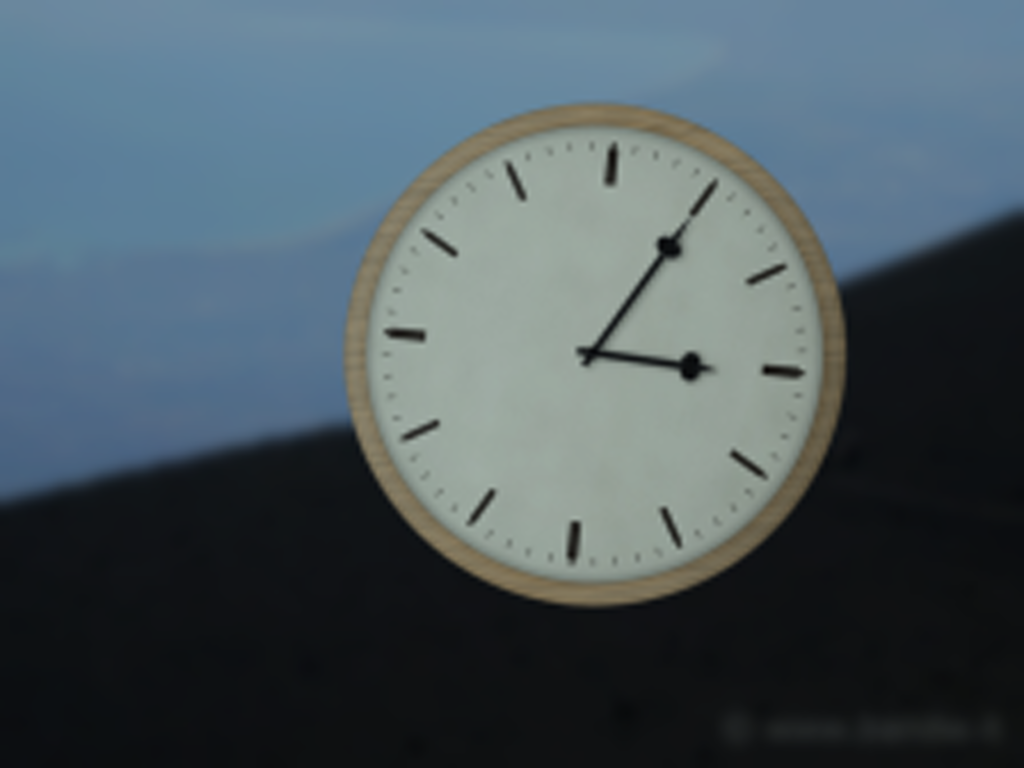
3:05
